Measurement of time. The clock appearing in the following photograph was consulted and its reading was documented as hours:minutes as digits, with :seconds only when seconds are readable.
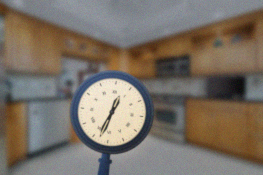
12:33
